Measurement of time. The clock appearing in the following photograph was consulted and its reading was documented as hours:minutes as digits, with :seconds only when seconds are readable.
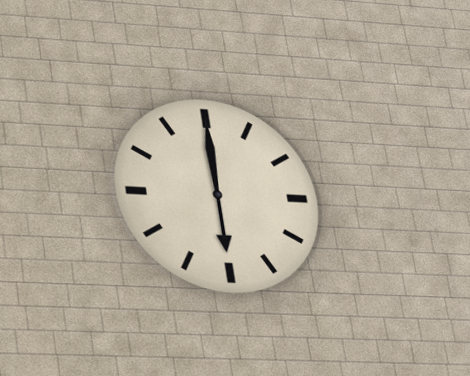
6:00
